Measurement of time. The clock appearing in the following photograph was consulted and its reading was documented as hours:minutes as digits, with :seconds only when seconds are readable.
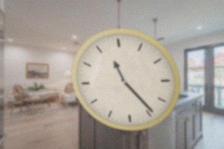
11:24
